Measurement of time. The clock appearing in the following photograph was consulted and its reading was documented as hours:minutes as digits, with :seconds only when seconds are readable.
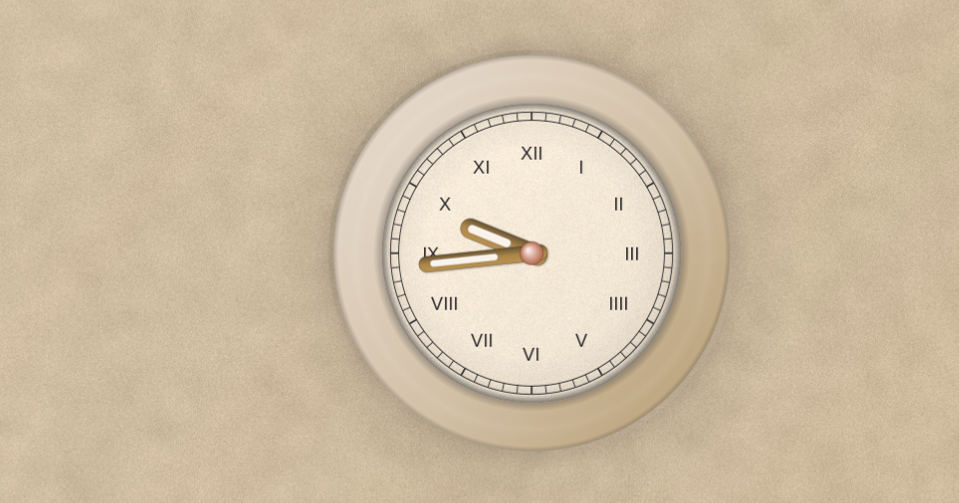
9:44
